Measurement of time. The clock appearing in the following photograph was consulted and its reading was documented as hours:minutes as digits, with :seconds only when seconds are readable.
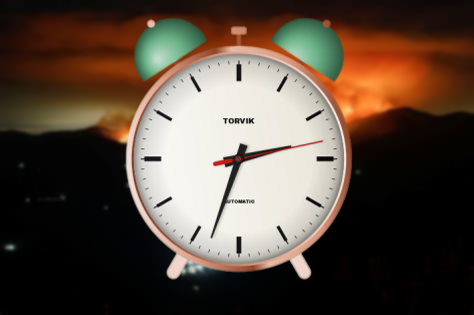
2:33:13
